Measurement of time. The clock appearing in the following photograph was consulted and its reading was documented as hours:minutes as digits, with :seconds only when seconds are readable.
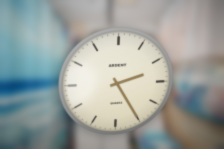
2:25
